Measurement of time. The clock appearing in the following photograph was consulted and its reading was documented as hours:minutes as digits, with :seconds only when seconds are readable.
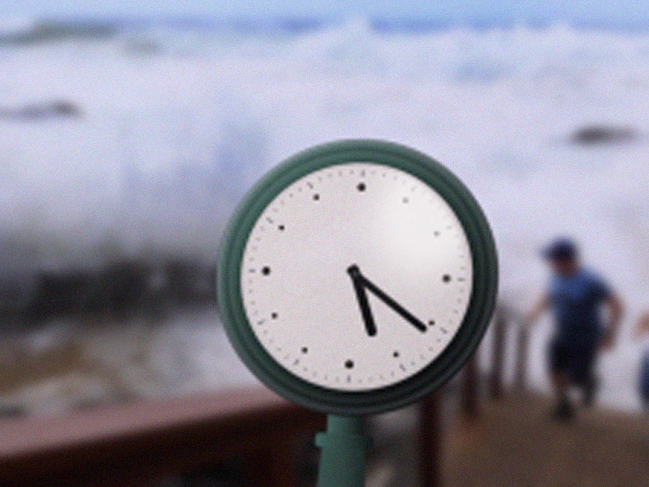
5:21
